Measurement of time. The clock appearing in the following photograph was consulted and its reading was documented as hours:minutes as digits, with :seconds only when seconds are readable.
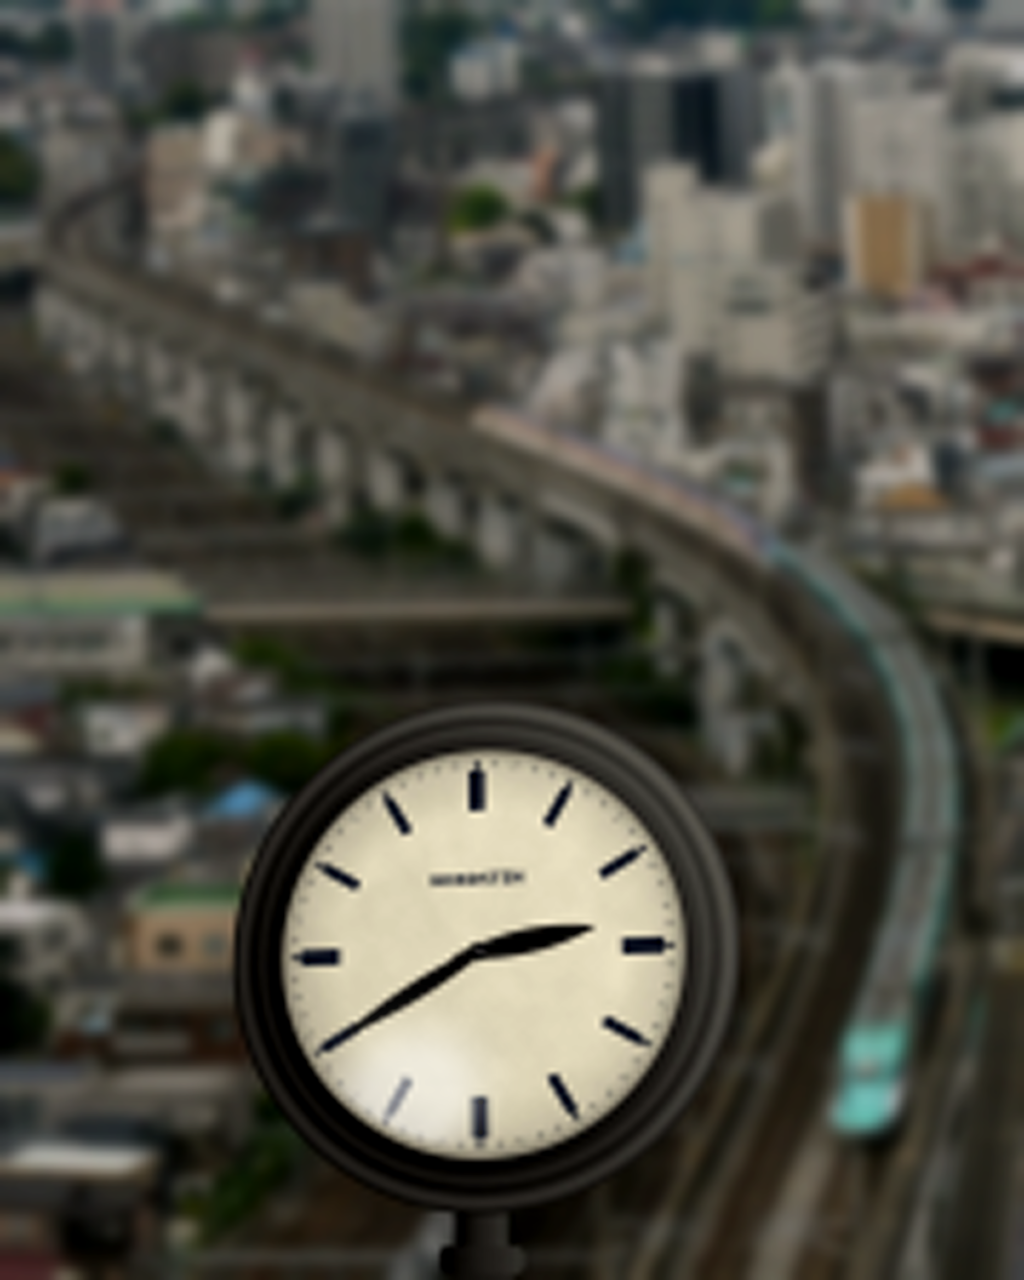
2:40
